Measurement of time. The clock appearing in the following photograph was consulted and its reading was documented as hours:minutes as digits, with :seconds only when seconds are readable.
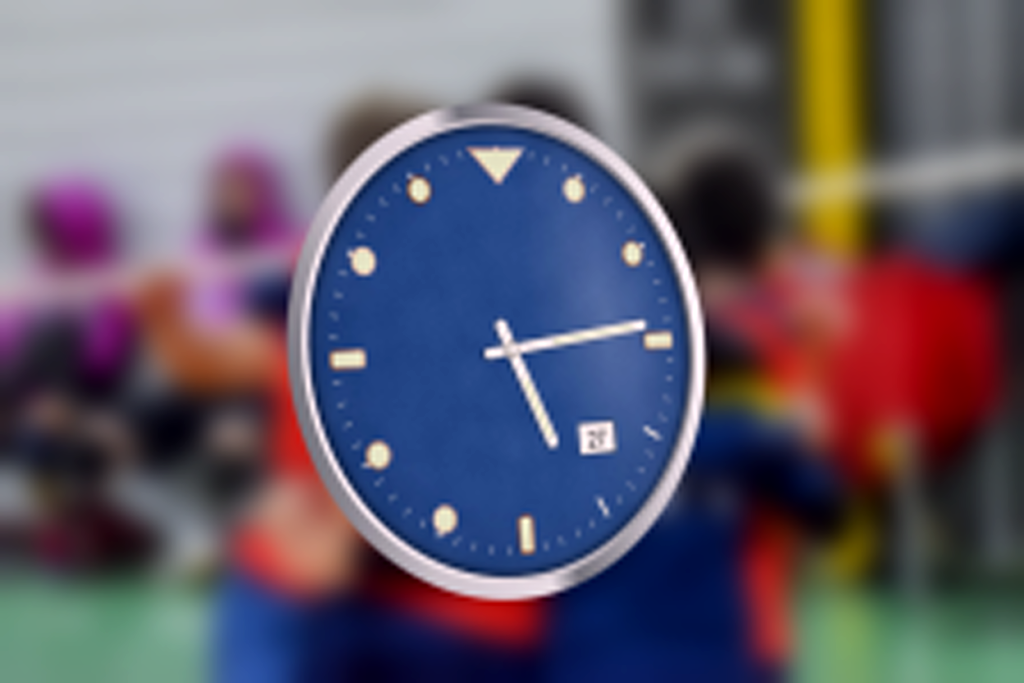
5:14
